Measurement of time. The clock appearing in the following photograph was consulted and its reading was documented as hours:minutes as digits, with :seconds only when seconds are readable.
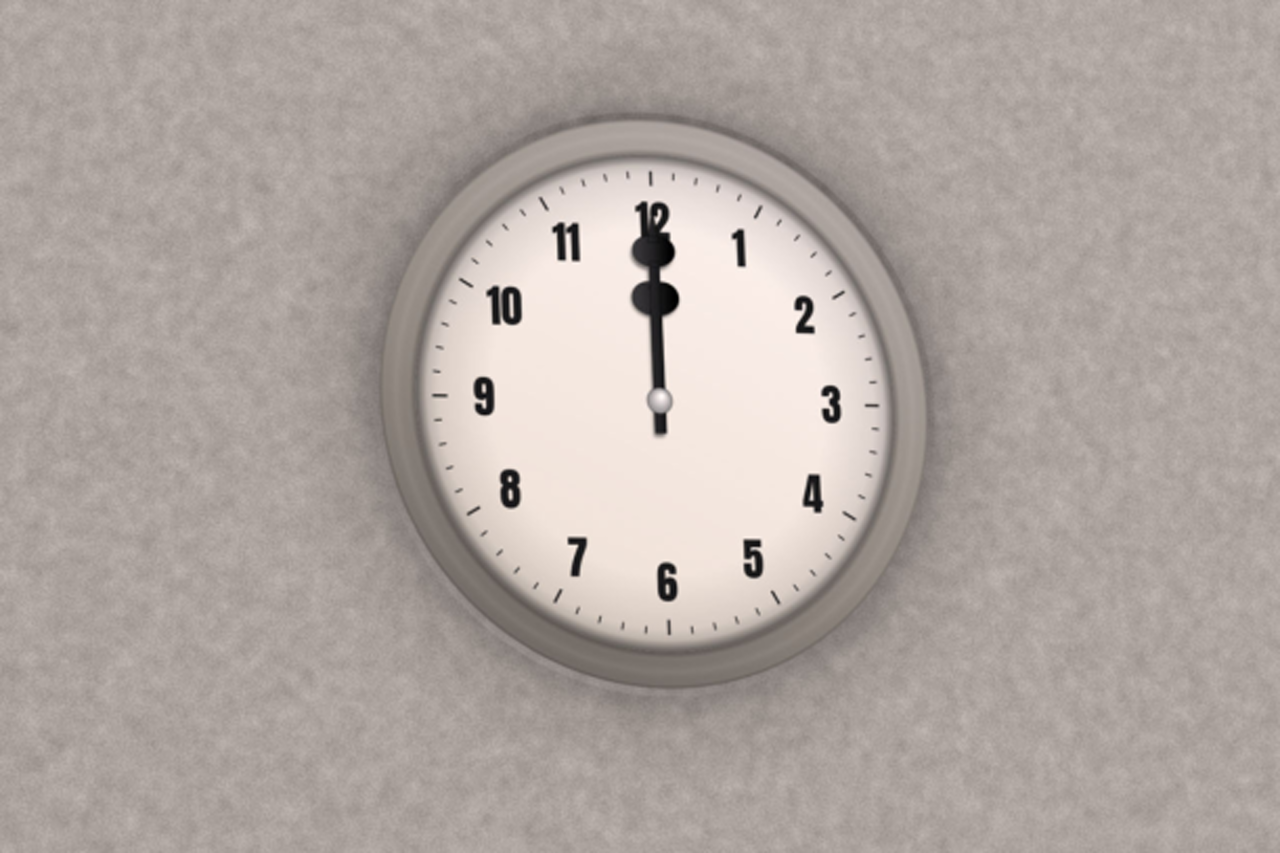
12:00
